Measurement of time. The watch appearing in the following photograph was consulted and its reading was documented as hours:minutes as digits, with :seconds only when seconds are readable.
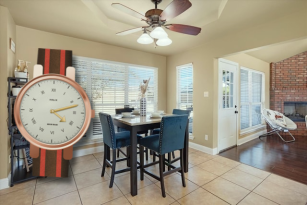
4:12
